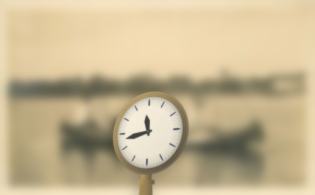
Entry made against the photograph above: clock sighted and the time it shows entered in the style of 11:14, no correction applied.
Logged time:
11:43
